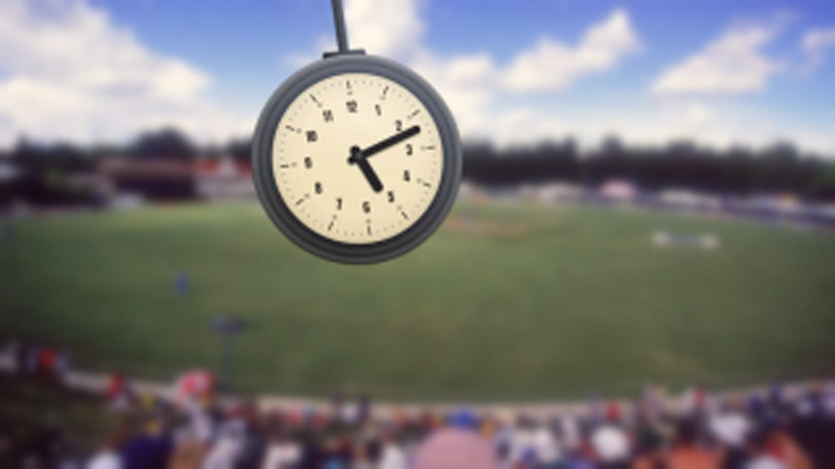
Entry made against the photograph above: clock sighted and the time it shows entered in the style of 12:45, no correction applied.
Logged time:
5:12
